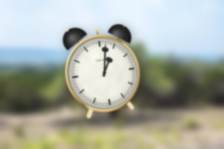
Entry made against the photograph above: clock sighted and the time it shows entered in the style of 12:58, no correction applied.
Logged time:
1:02
